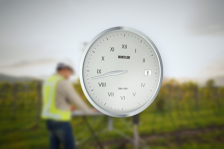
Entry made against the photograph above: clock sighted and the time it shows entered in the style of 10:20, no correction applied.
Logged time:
8:43
